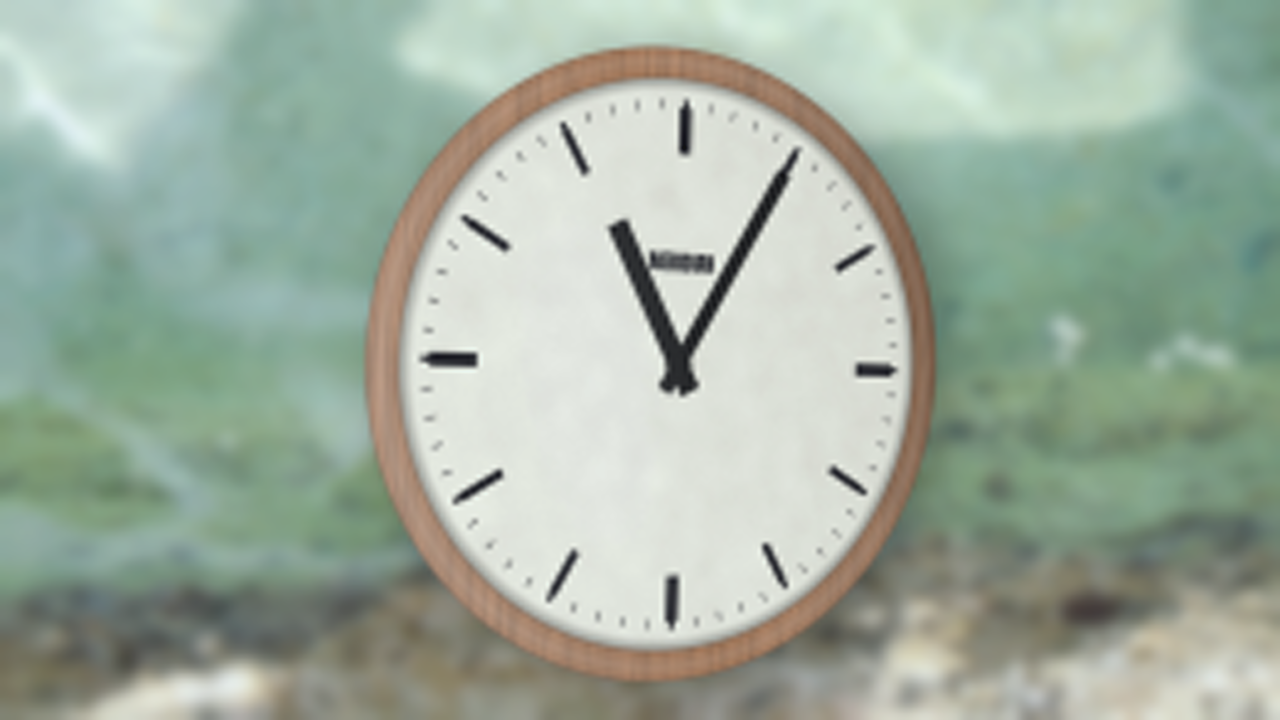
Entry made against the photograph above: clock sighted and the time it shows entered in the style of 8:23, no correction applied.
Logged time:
11:05
